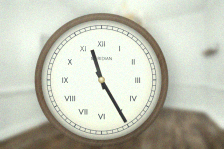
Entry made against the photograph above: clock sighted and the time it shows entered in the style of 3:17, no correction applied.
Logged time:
11:25
